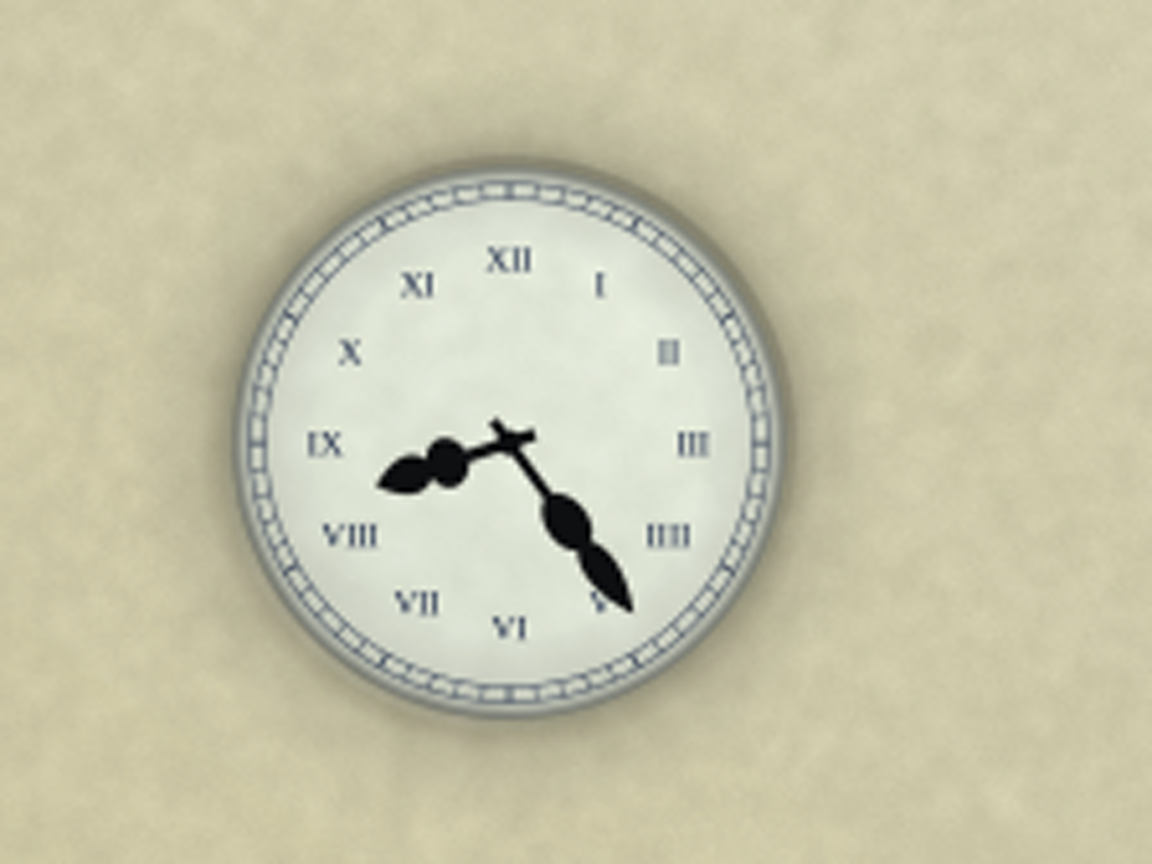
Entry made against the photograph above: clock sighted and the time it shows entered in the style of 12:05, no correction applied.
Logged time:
8:24
